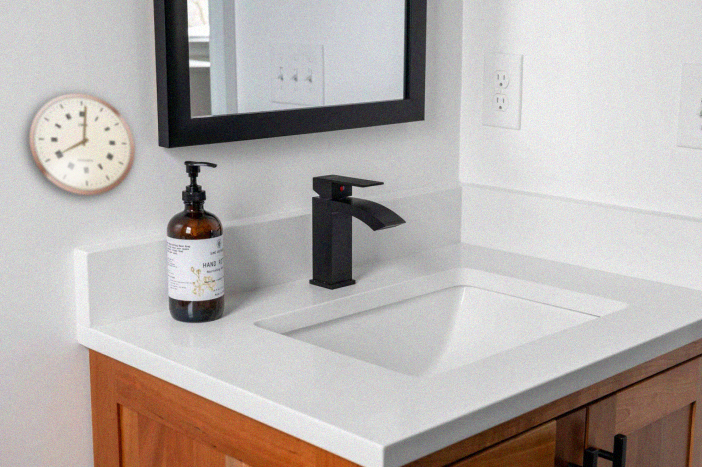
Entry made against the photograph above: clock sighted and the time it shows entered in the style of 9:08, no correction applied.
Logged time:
8:01
